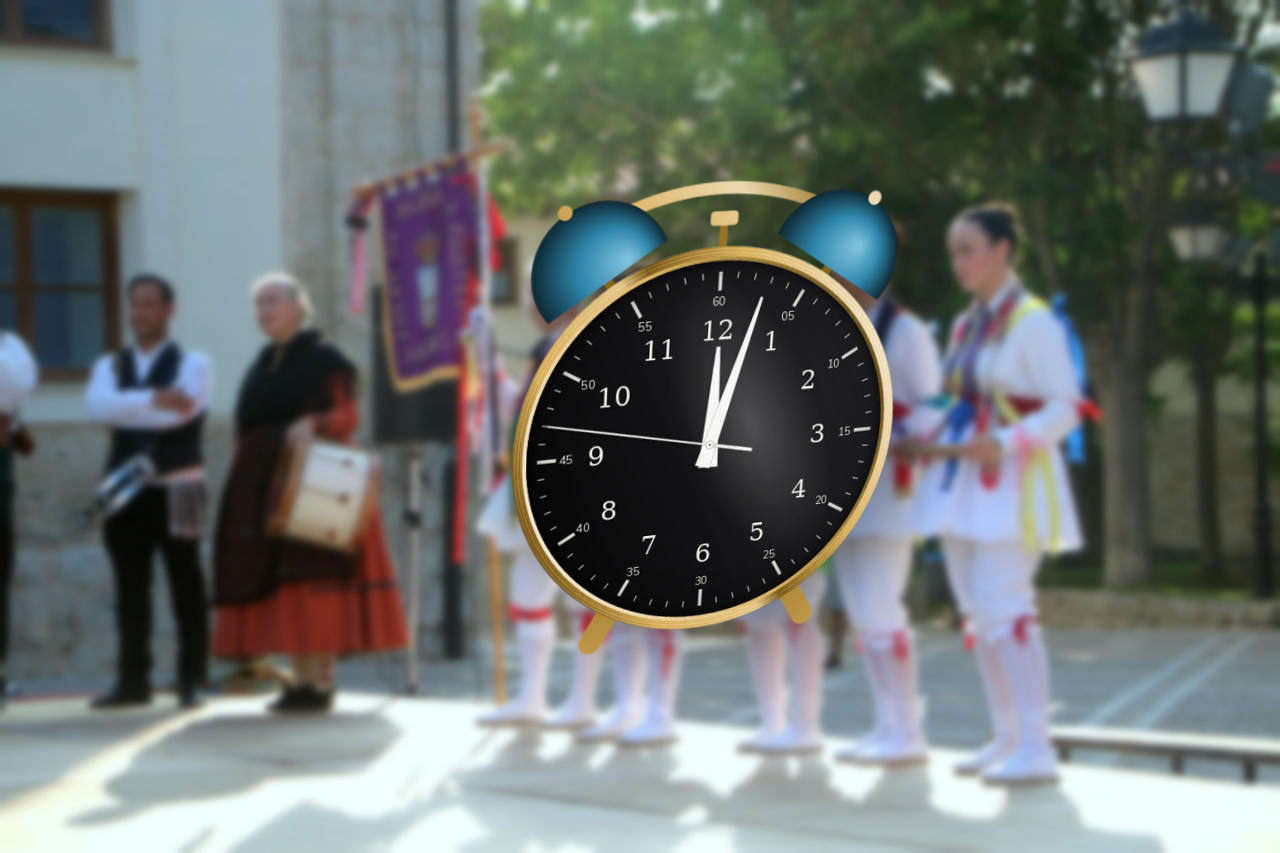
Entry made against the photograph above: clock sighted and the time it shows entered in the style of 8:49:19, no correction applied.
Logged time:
12:02:47
